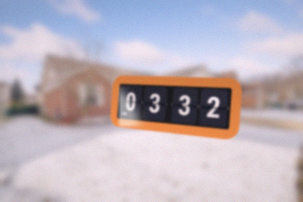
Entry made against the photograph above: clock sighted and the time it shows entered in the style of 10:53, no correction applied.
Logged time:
3:32
